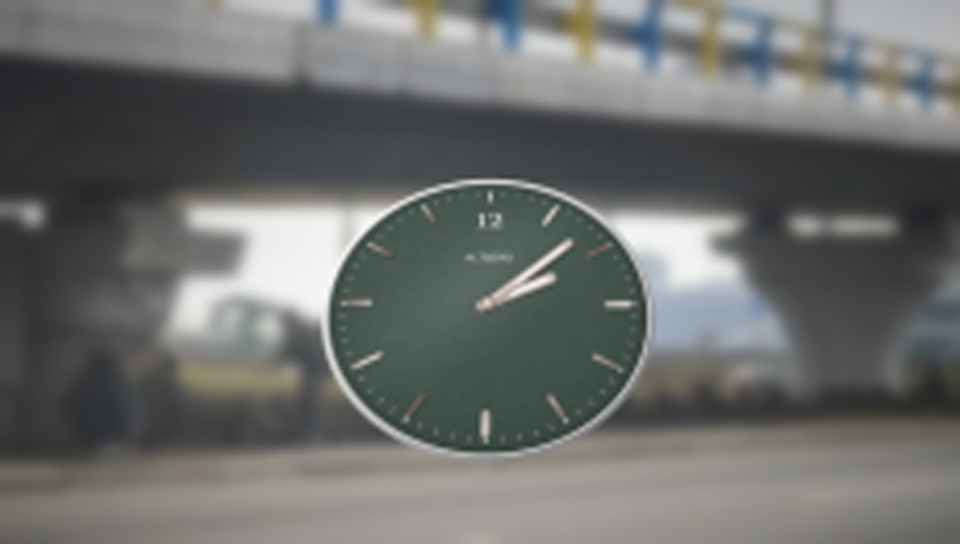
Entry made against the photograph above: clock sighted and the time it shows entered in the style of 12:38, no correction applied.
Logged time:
2:08
